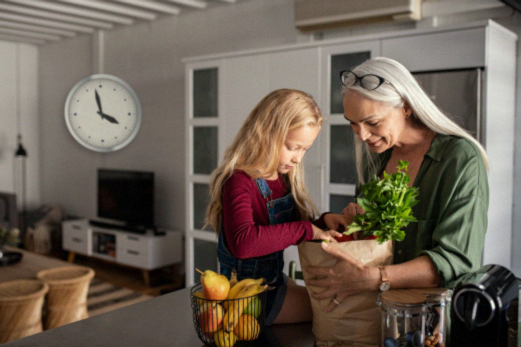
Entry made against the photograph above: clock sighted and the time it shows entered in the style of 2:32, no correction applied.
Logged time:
3:58
